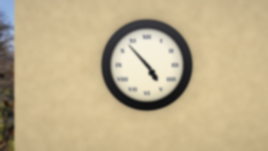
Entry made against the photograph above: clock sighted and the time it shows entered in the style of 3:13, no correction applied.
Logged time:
4:53
